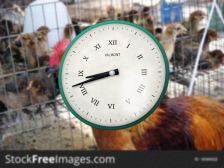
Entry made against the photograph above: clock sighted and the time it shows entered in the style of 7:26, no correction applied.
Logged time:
8:42
